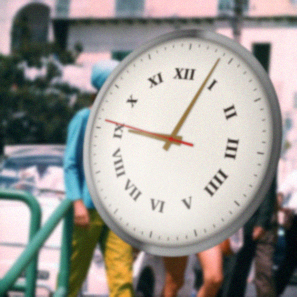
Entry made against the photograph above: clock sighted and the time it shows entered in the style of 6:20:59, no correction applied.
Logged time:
9:03:46
